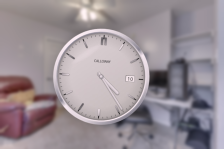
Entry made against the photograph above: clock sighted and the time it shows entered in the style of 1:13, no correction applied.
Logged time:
4:24
